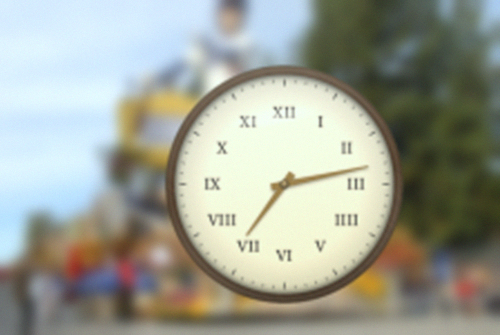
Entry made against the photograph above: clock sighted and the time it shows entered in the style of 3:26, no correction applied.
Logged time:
7:13
